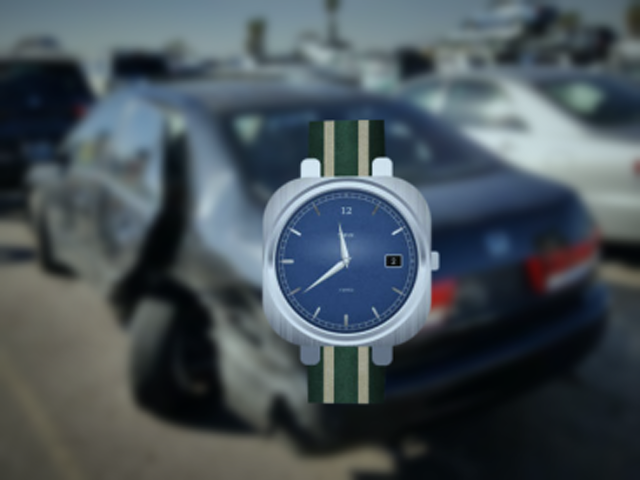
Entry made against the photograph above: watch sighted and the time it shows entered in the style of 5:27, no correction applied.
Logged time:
11:39
